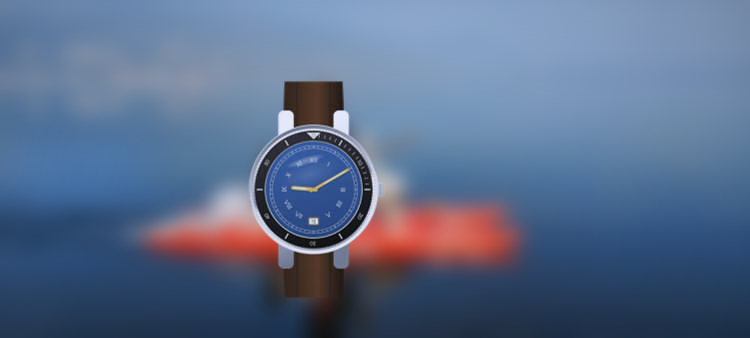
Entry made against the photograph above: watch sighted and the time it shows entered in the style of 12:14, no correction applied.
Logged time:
9:10
